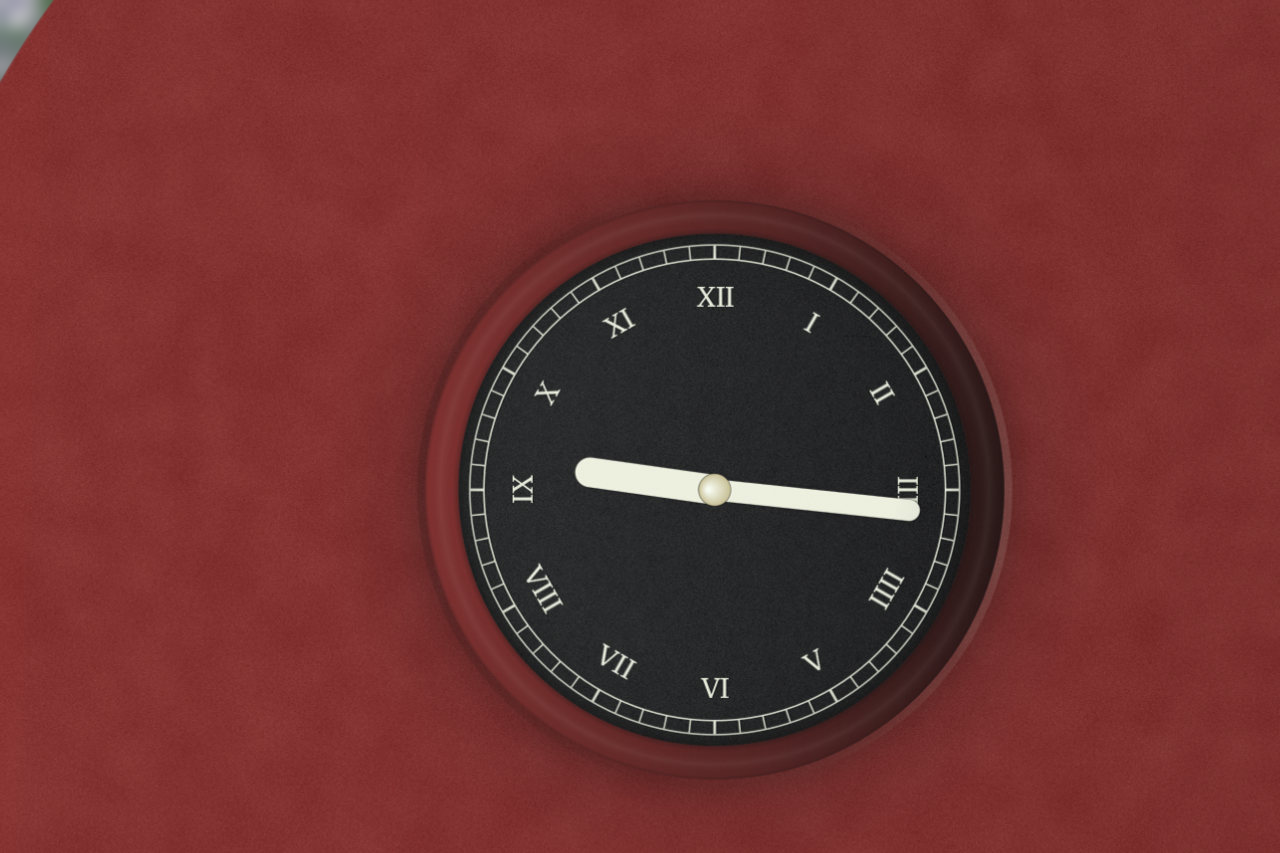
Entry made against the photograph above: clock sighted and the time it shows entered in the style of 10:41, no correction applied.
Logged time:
9:16
